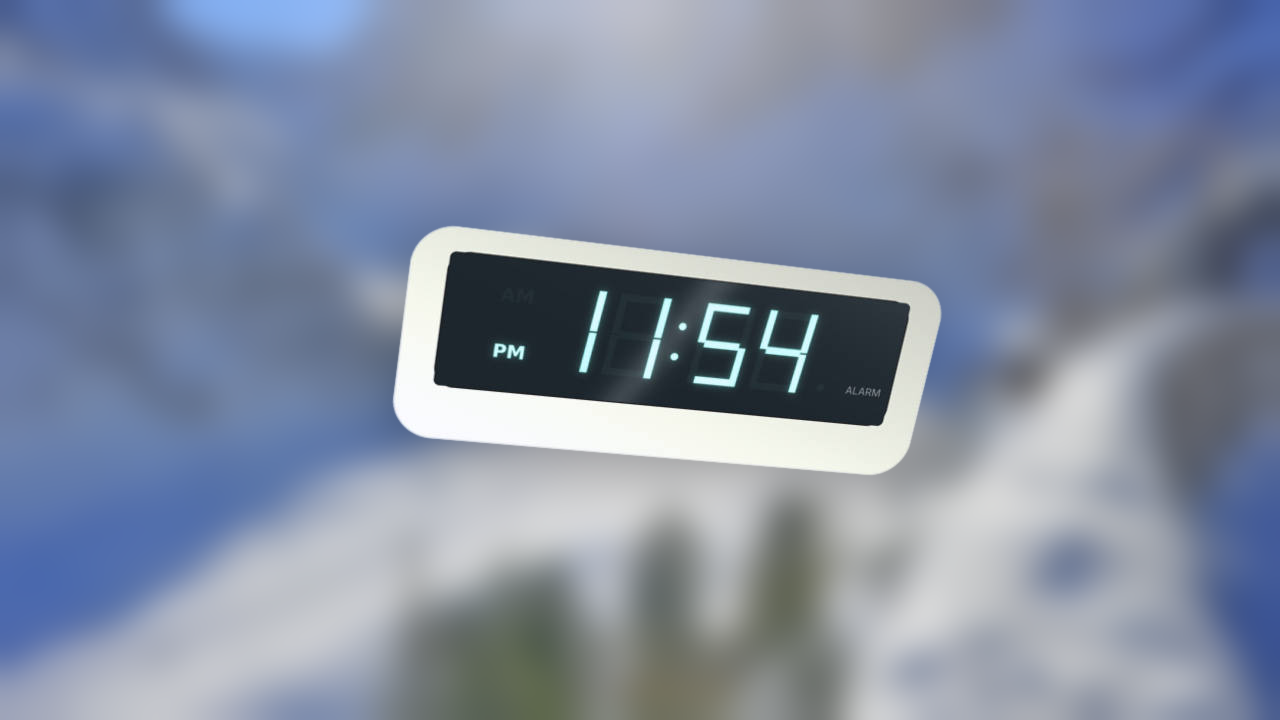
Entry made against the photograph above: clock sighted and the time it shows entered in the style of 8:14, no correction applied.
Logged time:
11:54
